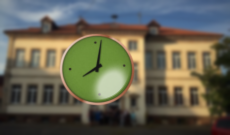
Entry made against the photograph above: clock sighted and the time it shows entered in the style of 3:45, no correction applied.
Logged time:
8:02
